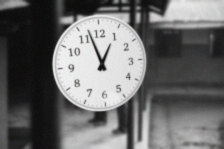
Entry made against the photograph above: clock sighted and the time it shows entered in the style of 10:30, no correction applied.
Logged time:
12:57
